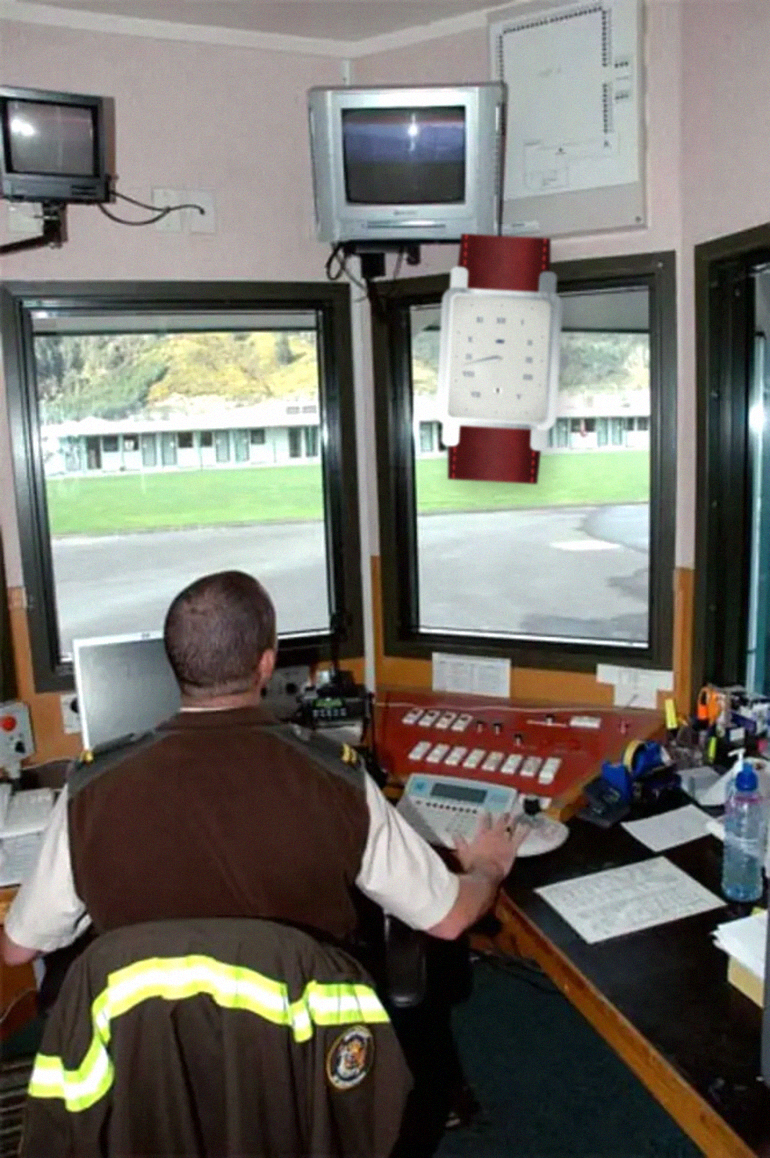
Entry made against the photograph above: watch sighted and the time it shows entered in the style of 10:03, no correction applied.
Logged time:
8:43
